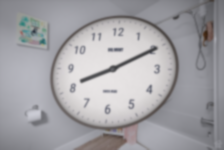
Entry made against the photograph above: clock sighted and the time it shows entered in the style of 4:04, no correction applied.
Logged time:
8:10
